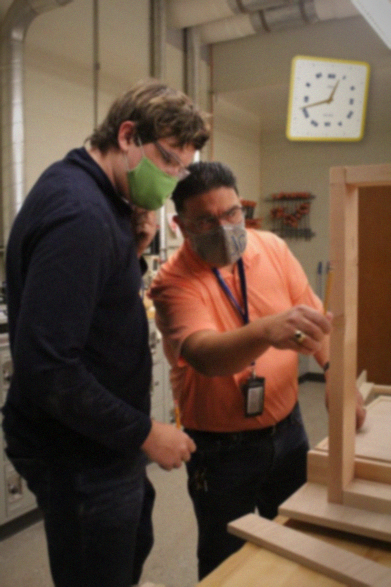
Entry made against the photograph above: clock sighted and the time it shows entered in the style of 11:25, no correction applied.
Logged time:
12:42
